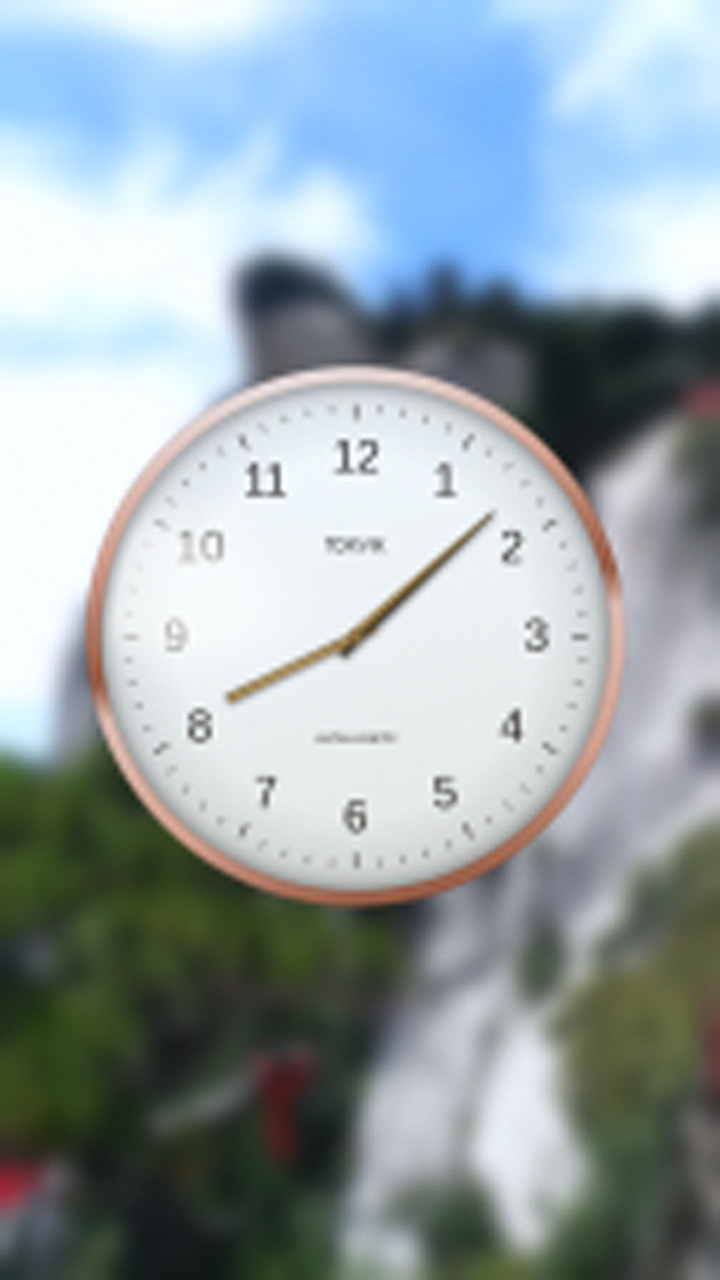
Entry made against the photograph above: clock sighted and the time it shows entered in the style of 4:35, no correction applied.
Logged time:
8:08
